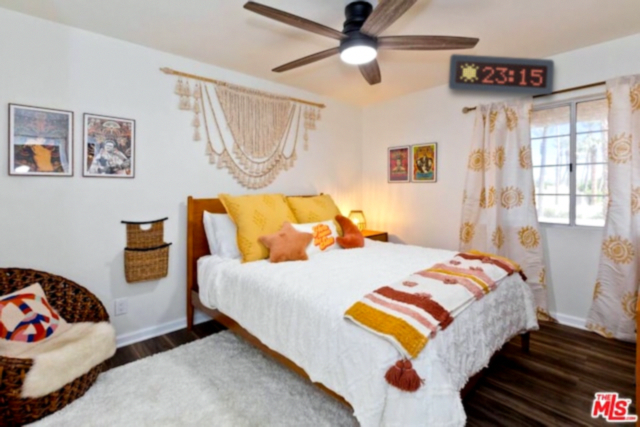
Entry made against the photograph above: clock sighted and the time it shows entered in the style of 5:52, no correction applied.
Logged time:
23:15
